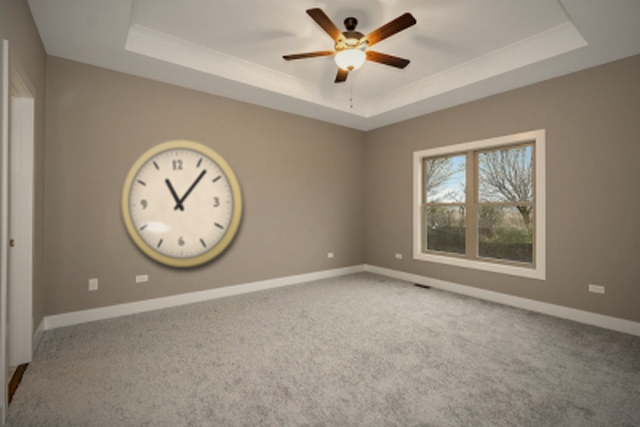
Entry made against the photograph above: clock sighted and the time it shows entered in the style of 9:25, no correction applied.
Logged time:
11:07
